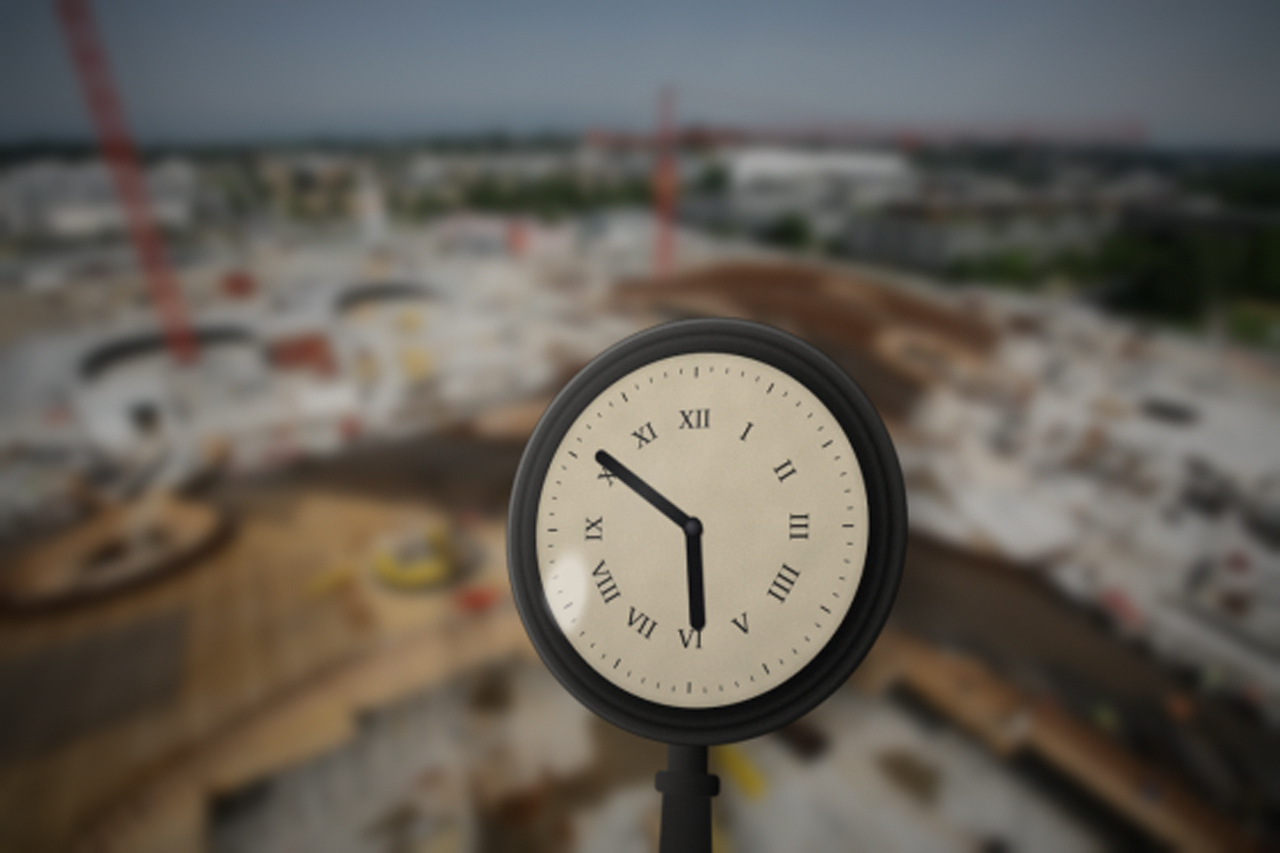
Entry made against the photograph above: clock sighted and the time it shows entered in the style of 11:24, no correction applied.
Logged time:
5:51
